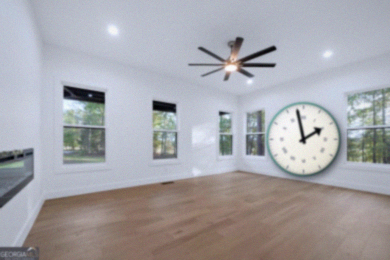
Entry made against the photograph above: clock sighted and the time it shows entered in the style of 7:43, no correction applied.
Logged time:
1:58
